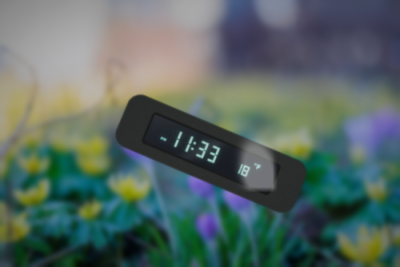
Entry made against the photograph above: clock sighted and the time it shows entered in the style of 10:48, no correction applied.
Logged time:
11:33
